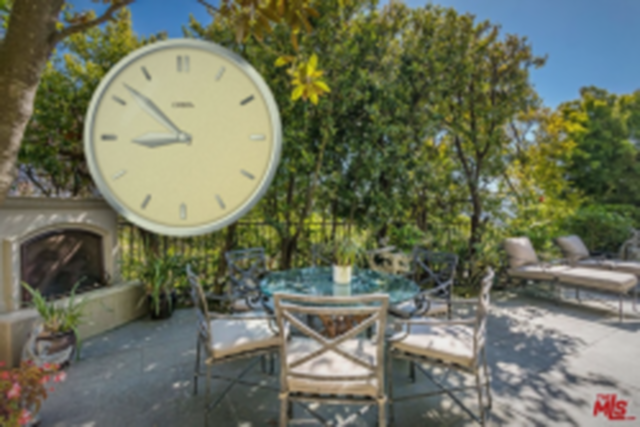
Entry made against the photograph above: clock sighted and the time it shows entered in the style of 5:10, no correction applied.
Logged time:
8:52
